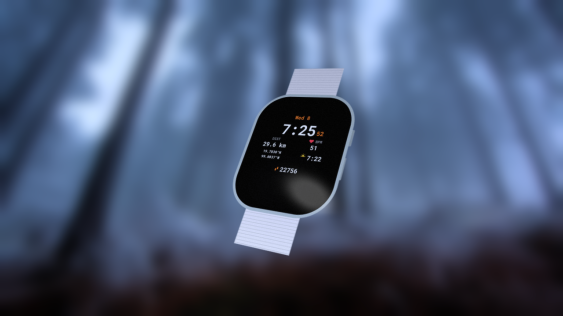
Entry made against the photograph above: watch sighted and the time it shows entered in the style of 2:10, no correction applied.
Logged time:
7:25
